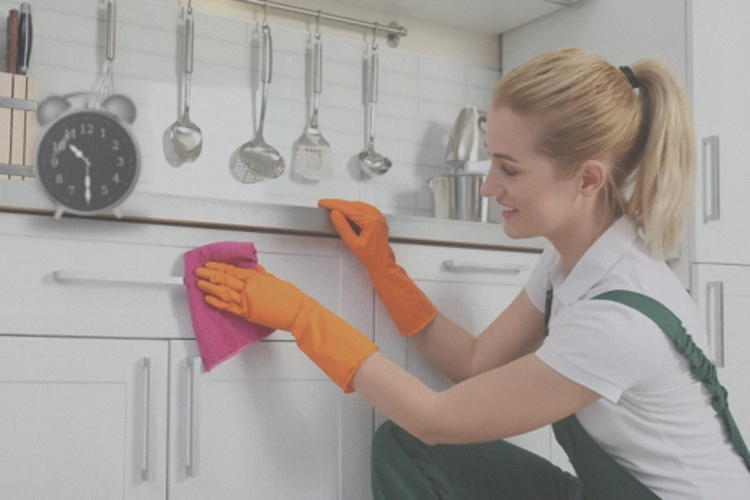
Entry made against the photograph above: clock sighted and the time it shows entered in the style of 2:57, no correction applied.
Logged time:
10:30
